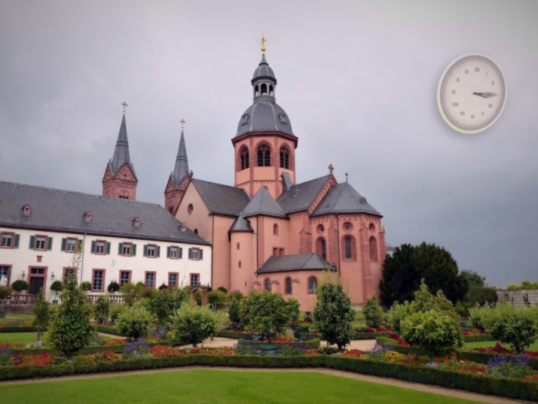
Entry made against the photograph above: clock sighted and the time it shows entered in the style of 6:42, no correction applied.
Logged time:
3:15
